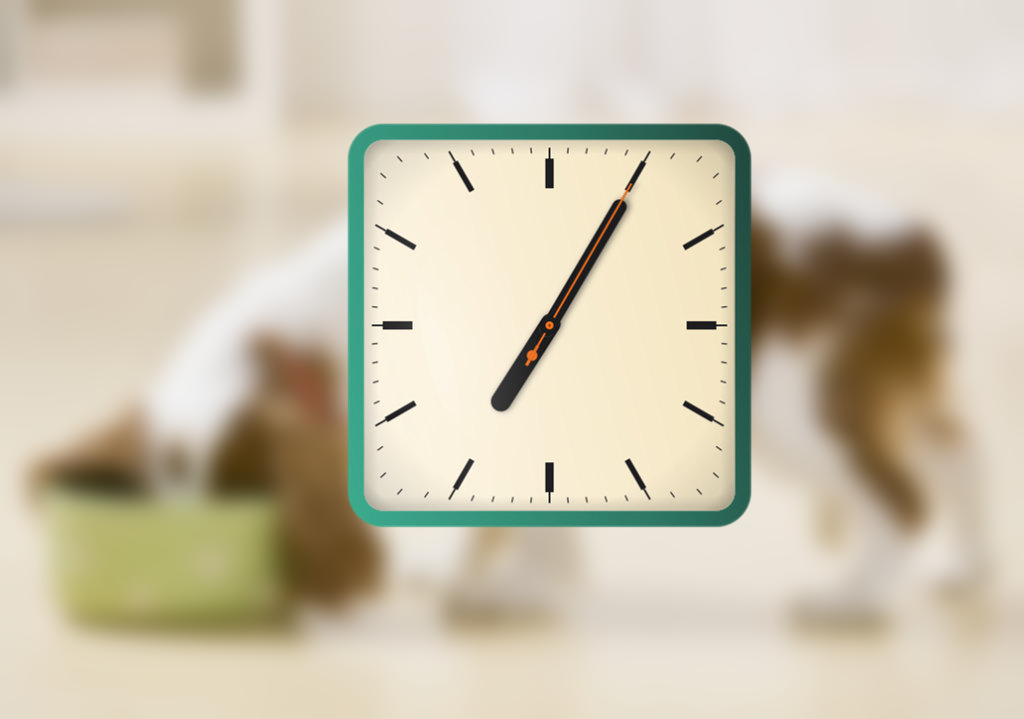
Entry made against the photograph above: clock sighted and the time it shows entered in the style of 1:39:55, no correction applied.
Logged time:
7:05:05
